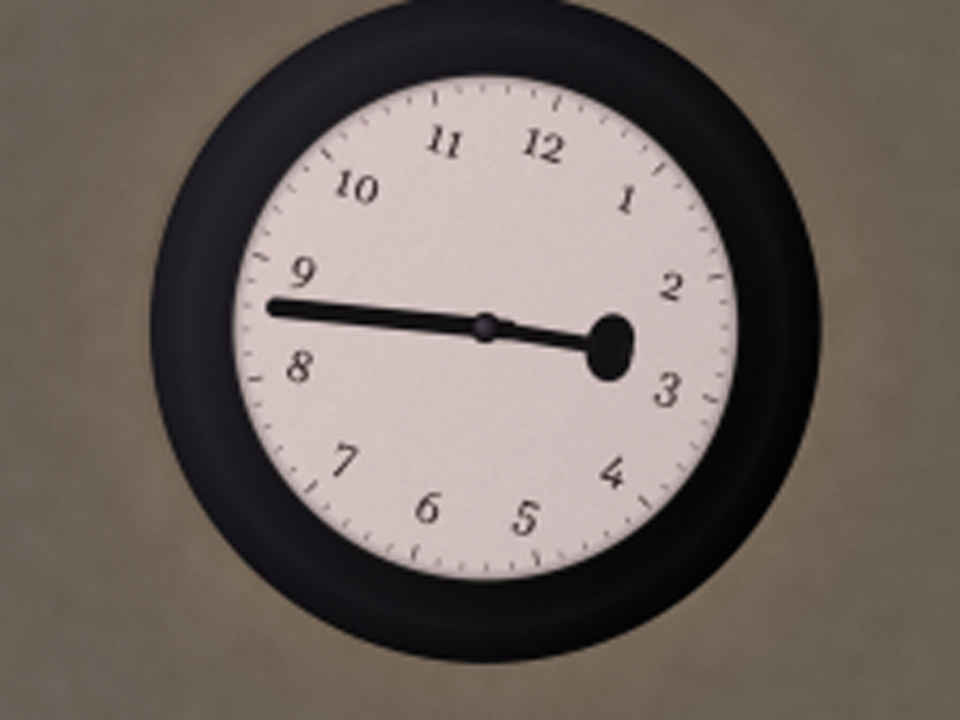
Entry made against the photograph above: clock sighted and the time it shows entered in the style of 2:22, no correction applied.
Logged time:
2:43
